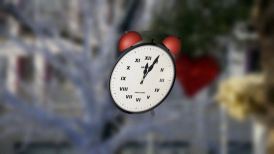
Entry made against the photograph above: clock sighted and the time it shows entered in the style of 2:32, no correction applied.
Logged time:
12:04
